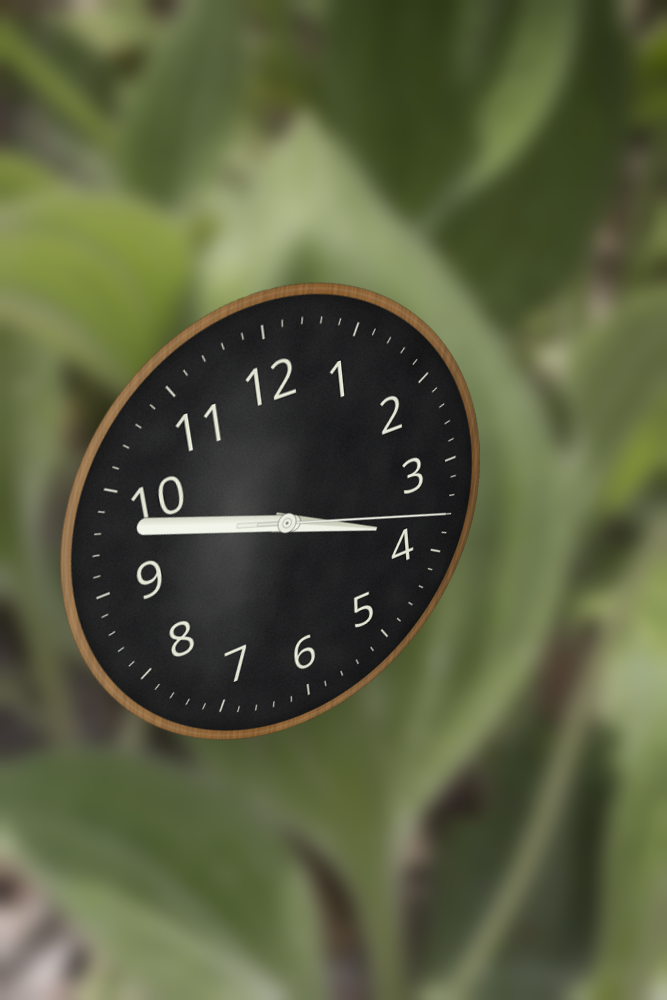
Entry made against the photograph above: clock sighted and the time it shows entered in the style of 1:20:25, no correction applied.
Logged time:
3:48:18
